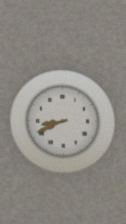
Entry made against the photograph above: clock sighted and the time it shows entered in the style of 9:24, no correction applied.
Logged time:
8:41
